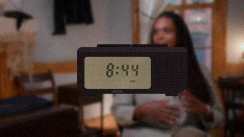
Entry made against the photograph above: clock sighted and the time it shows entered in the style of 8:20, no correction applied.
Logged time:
8:44
